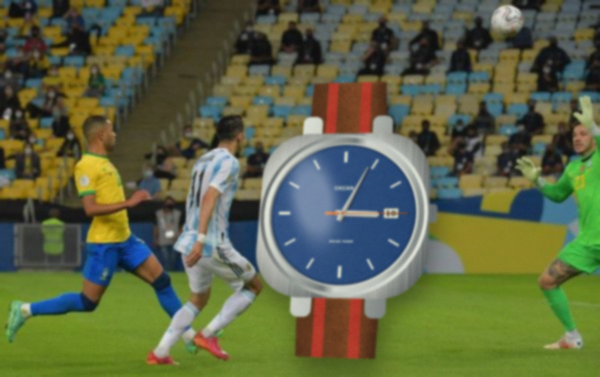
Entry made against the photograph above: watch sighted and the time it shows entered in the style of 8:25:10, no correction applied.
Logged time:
3:04:15
